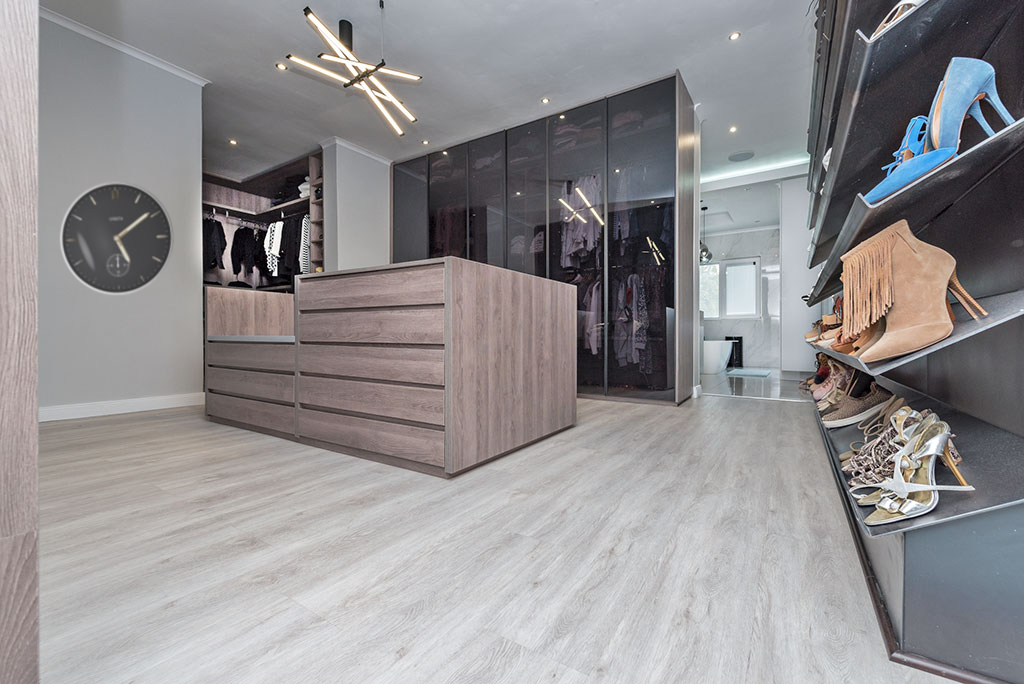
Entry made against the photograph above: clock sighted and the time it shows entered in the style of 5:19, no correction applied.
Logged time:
5:09
